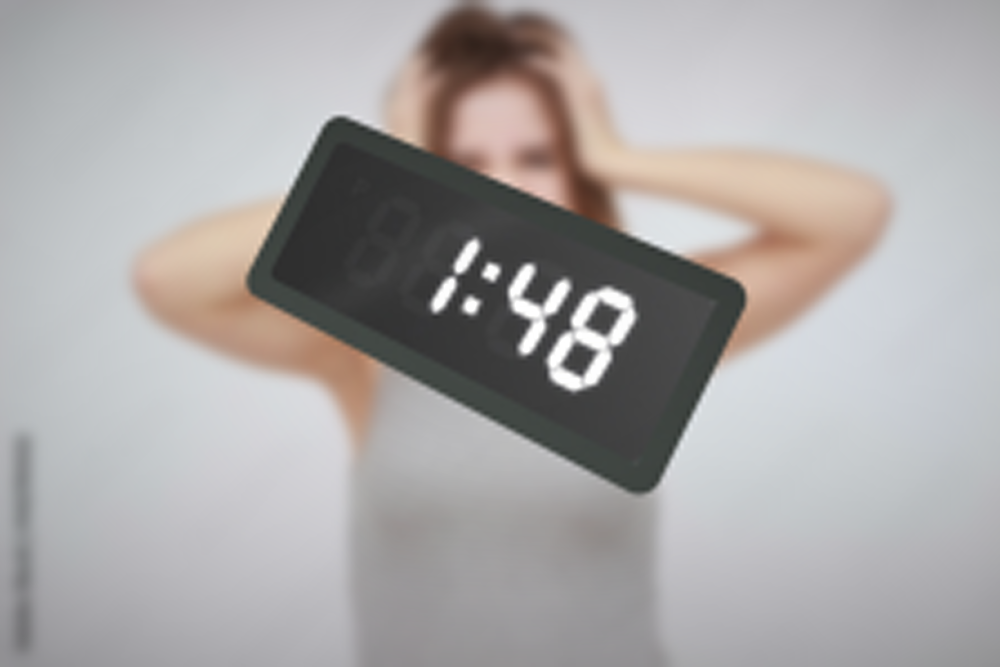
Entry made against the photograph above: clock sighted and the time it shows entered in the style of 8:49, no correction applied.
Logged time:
1:48
